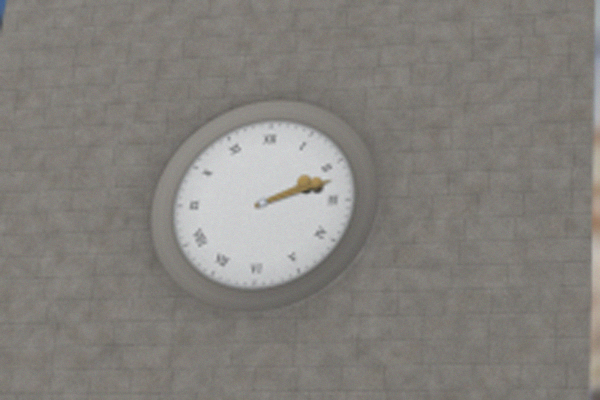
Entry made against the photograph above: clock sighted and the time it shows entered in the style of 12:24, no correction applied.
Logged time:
2:12
